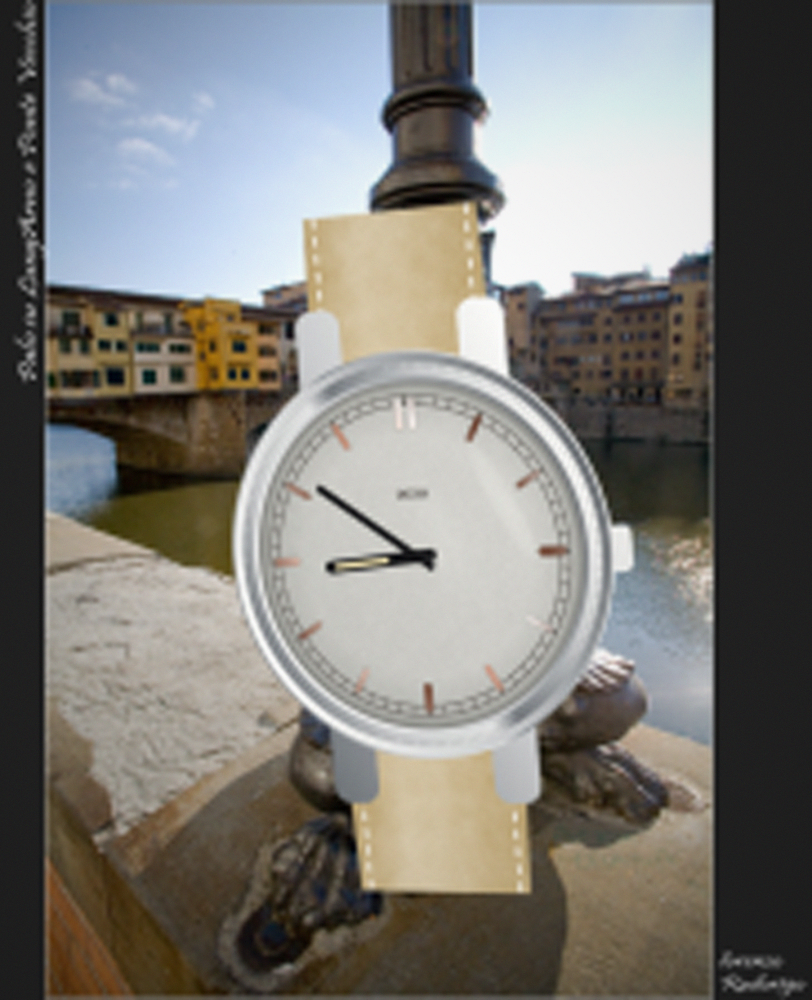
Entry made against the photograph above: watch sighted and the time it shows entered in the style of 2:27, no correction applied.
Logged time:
8:51
